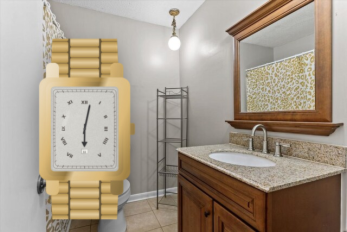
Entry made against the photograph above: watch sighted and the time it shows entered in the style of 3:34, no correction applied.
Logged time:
6:02
